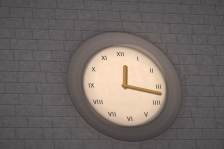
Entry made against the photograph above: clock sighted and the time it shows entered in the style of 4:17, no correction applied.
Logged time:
12:17
